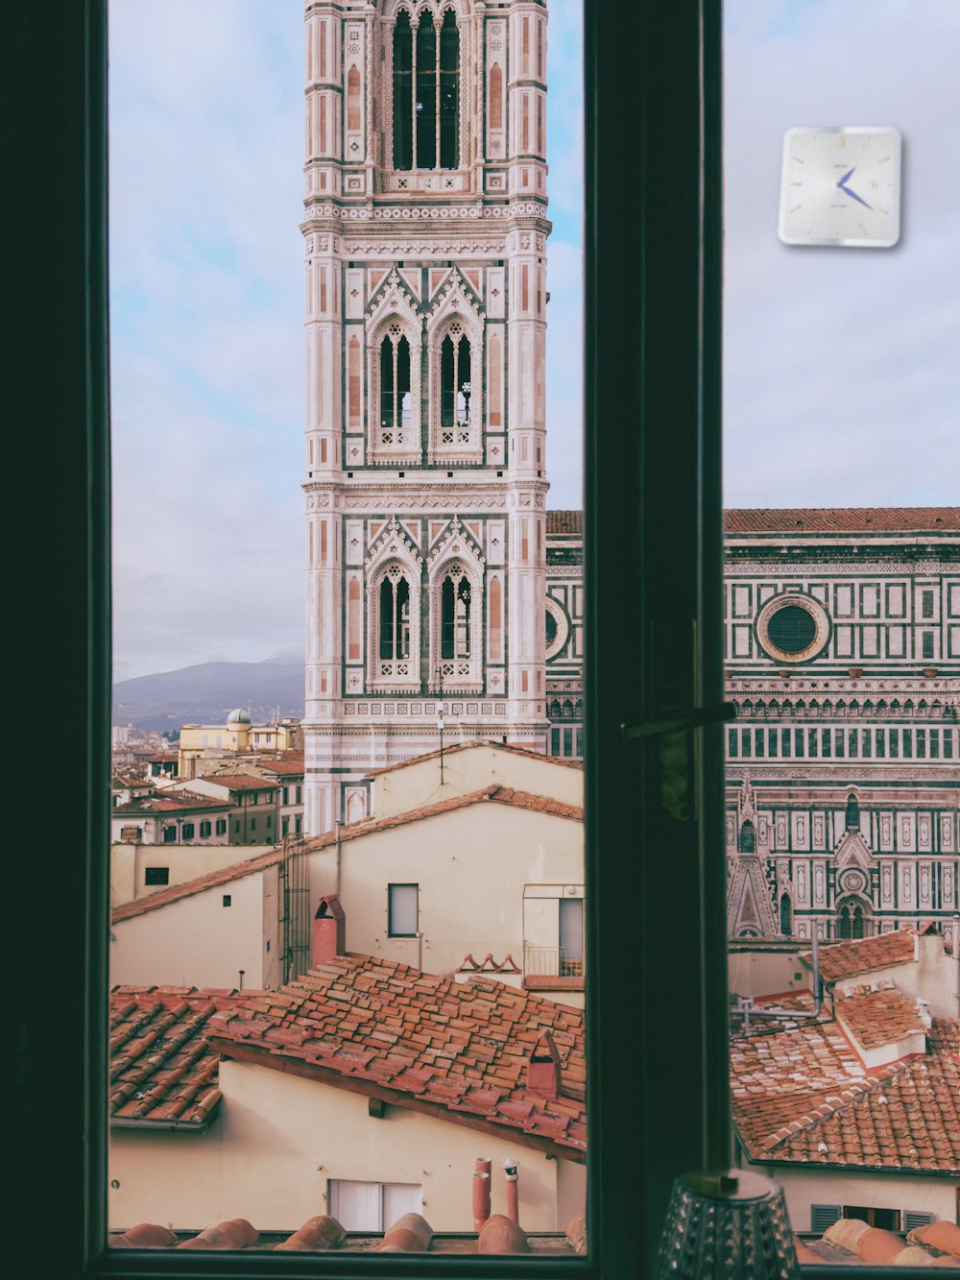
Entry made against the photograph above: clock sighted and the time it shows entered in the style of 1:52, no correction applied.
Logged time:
1:21
